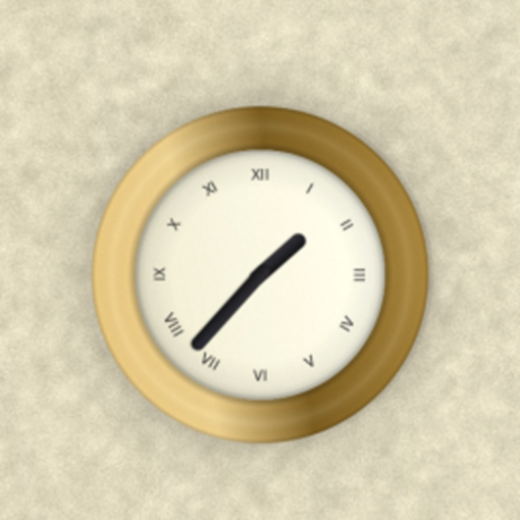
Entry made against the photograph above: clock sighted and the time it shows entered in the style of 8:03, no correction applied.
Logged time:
1:37
